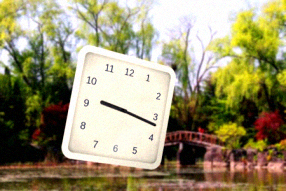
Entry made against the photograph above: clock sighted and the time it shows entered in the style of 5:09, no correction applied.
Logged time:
9:17
